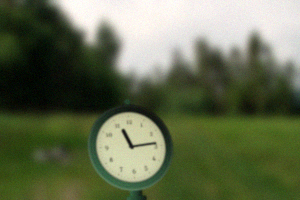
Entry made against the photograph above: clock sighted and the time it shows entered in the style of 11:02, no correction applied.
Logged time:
11:14
